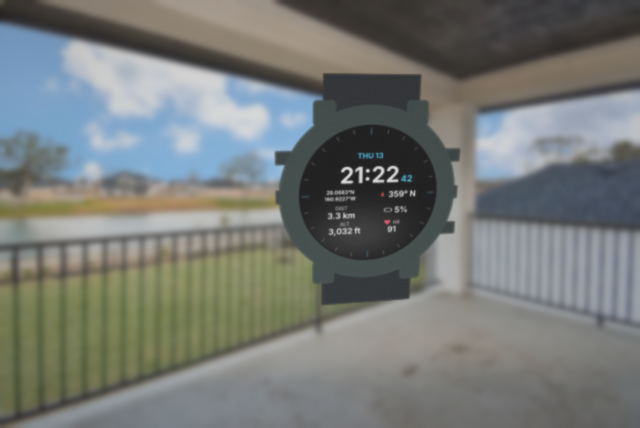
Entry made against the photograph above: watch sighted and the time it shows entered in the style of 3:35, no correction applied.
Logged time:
21:22
